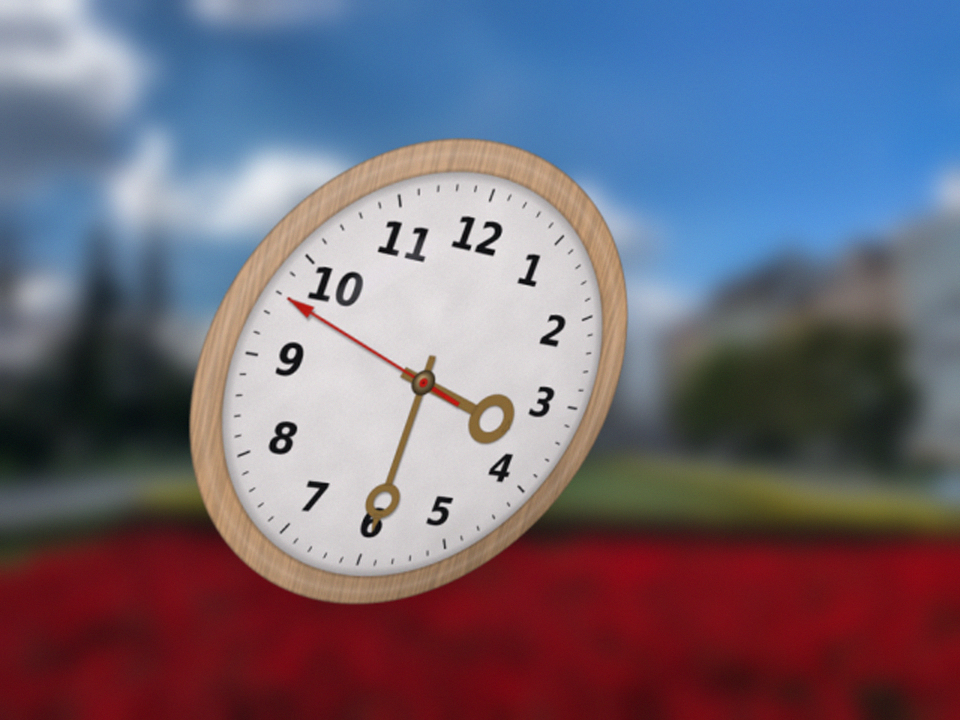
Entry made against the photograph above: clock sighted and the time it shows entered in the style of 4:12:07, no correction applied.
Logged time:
3:29:48
